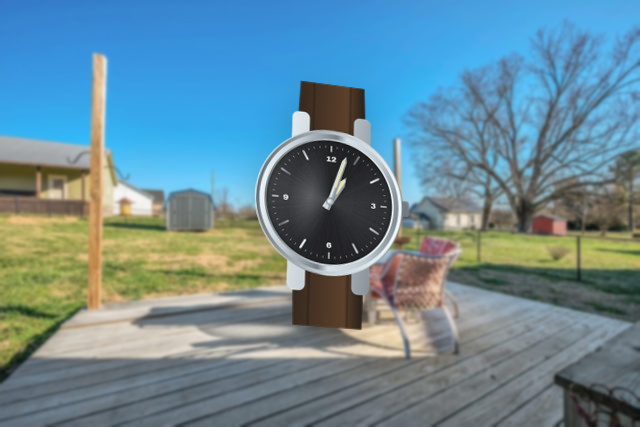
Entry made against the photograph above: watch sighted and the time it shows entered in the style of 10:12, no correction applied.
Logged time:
1:03
